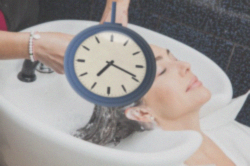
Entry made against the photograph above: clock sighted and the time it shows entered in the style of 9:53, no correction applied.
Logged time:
7:19
